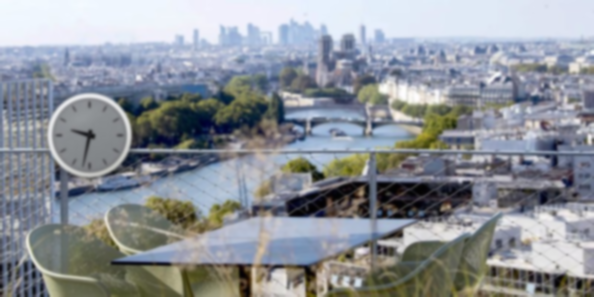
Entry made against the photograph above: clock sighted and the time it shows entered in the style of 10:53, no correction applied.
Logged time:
9:32
